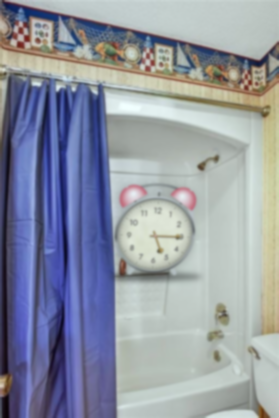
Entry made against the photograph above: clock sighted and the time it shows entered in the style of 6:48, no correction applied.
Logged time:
5:15
